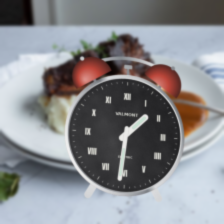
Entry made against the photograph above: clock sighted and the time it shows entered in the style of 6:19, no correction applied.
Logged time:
1:31
